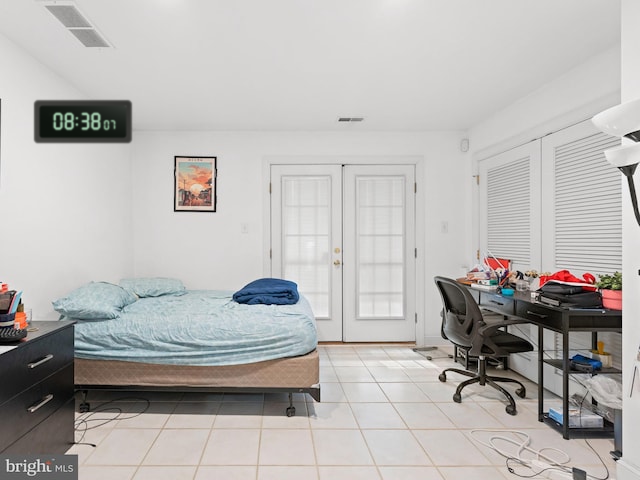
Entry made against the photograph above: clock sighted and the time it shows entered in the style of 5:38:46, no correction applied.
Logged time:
8:38:07
